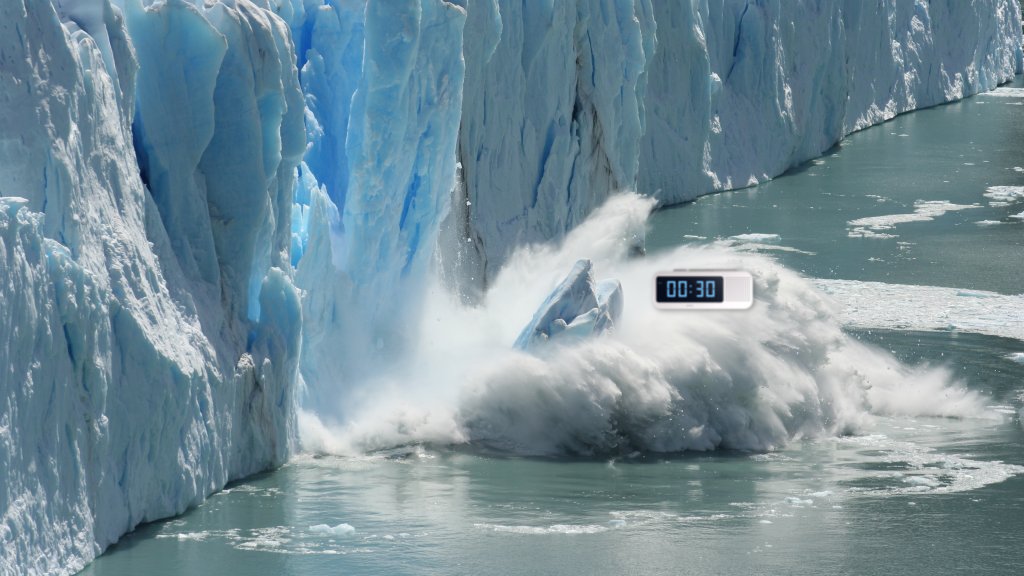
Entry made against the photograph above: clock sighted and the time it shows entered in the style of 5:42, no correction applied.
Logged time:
0:30
